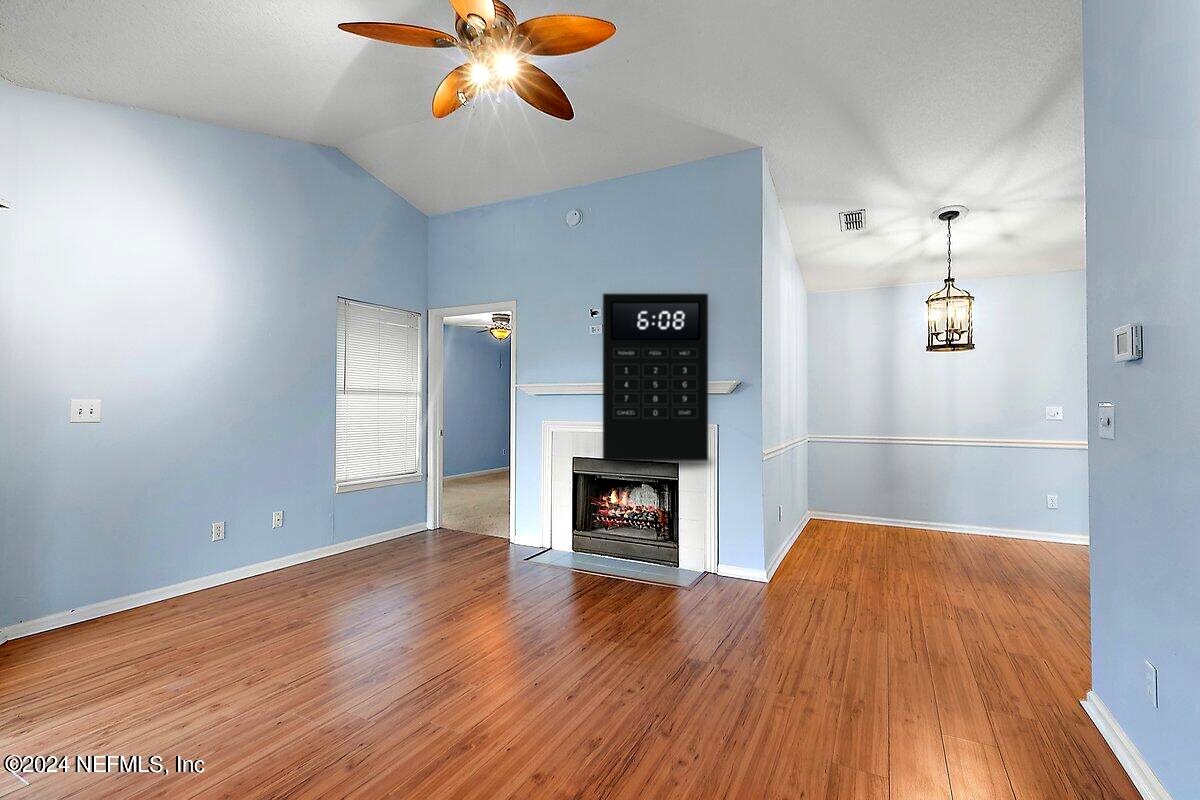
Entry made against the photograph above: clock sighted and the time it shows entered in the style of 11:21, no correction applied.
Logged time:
6:08
